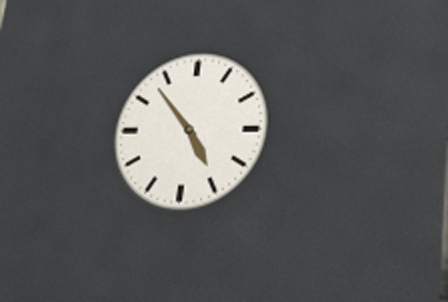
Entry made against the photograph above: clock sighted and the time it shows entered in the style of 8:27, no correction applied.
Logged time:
4:53
